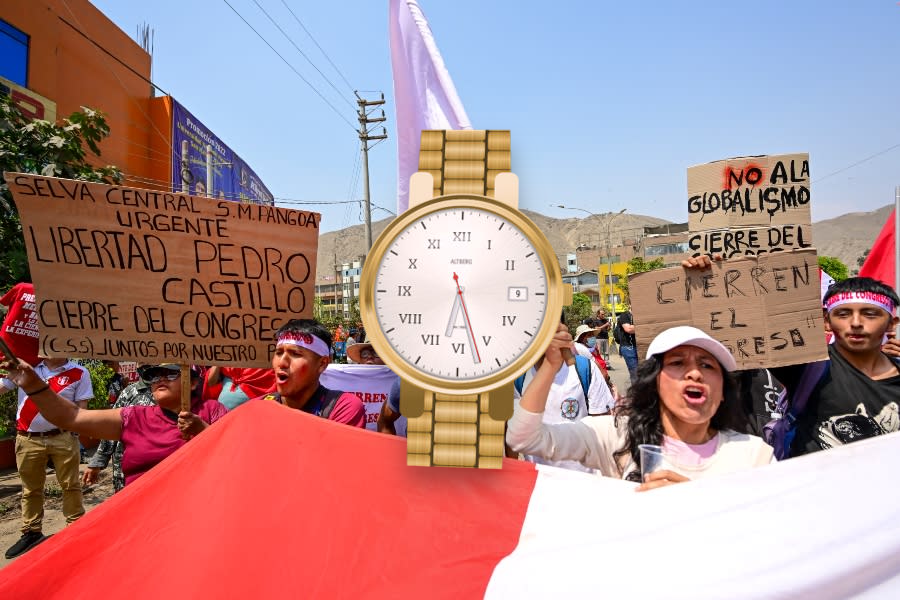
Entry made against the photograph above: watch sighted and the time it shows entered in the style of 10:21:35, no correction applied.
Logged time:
6:27:27
